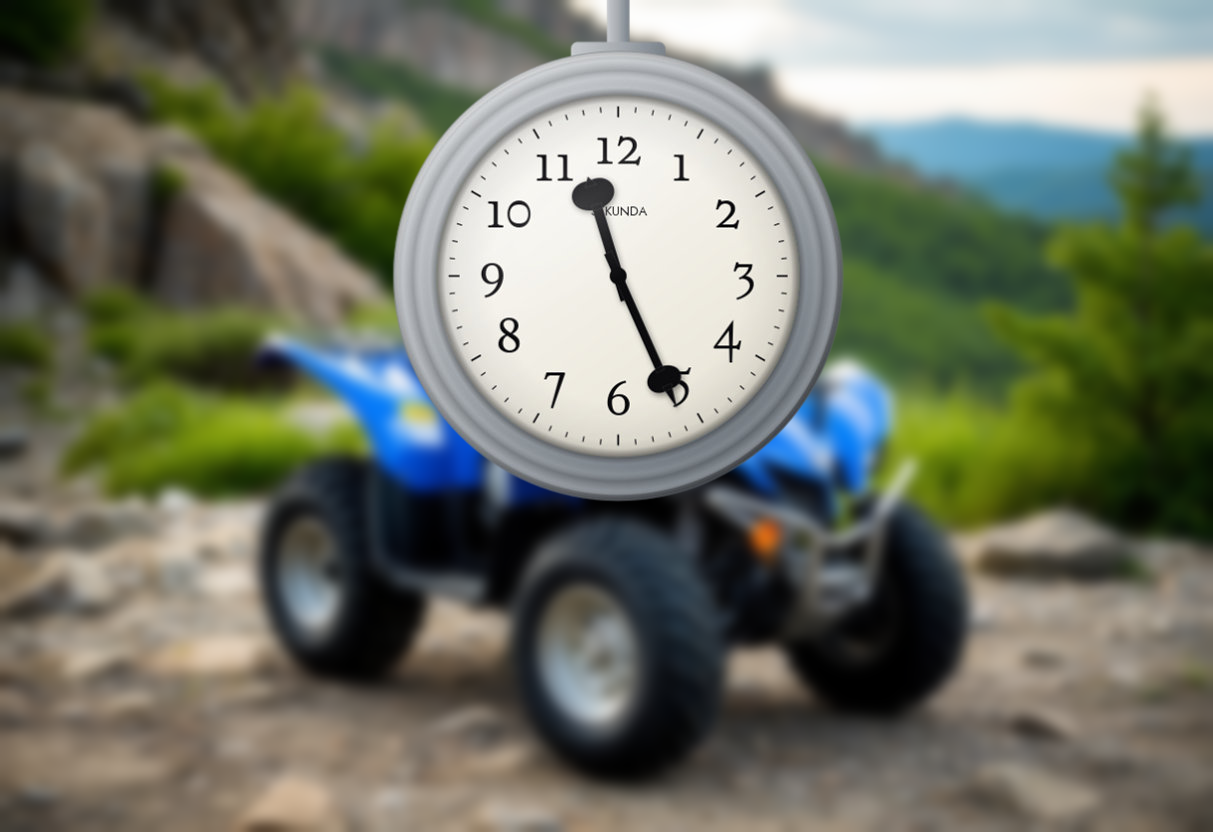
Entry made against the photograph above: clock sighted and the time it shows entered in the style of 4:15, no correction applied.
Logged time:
11:26
